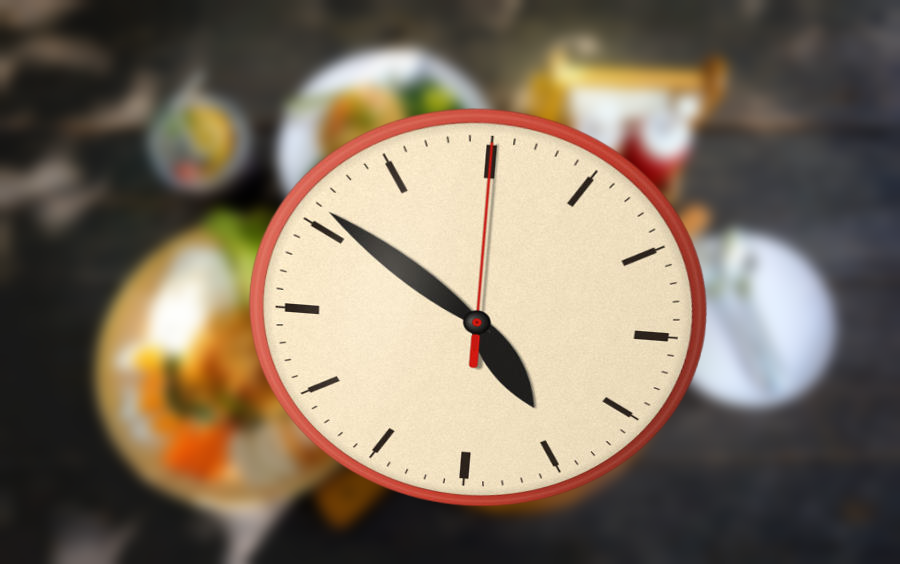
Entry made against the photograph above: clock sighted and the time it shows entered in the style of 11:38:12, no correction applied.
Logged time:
4:51:00
